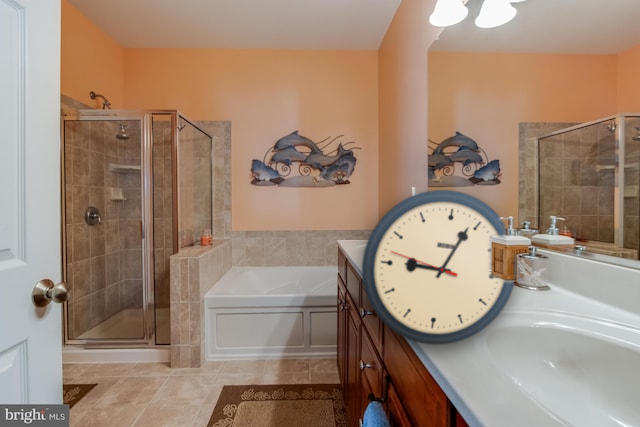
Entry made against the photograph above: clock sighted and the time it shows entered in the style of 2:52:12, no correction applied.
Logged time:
9:03:47
